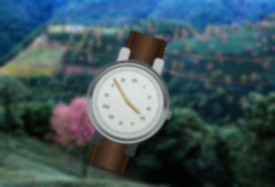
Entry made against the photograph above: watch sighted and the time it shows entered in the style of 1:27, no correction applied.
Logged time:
3:52
